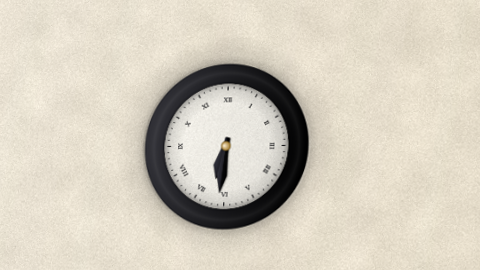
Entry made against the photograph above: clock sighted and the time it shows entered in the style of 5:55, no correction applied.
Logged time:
6:31
